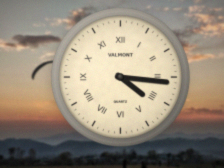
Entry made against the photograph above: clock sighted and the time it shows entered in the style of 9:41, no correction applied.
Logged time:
4:16
